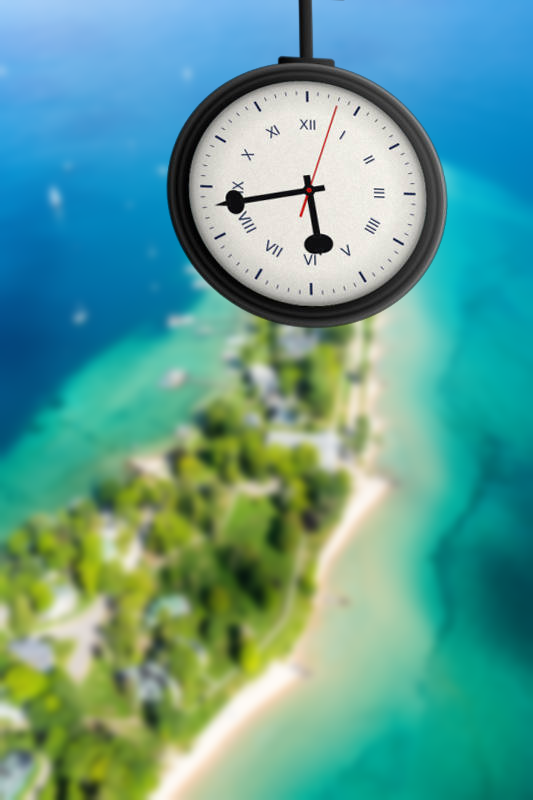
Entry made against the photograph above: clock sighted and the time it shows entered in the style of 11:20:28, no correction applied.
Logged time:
5:43:03
